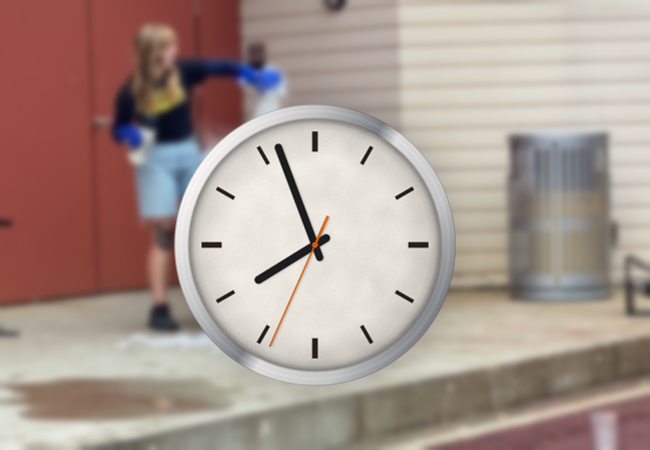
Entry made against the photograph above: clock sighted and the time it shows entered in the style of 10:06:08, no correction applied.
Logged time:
7:56:34
